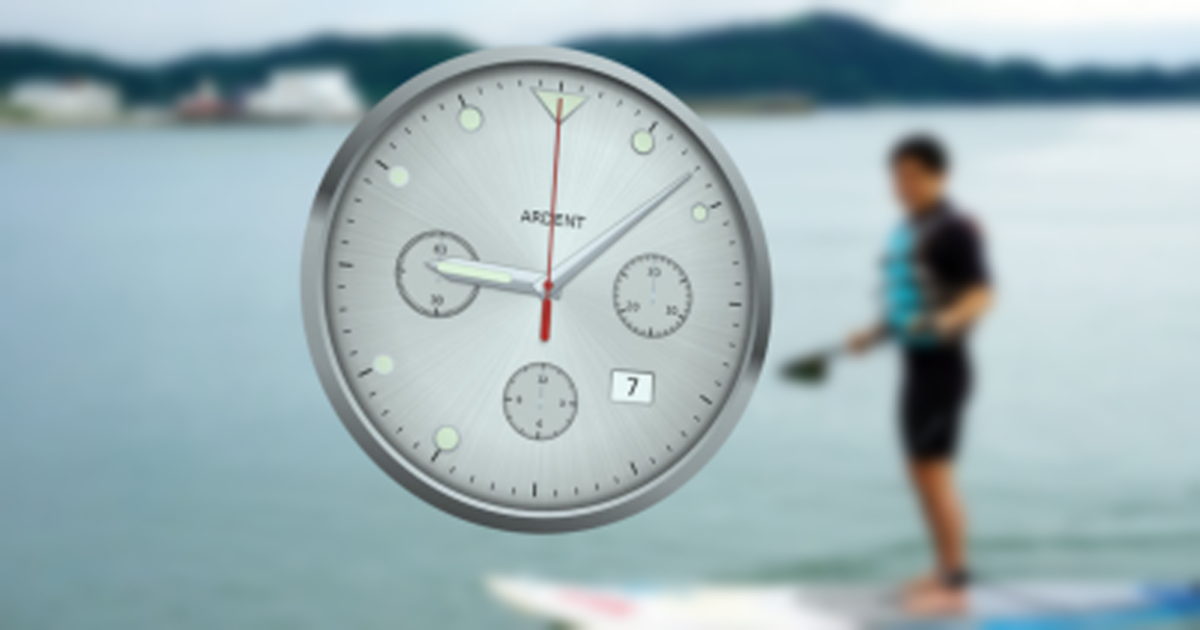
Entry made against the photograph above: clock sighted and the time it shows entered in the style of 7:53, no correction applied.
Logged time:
9:08
